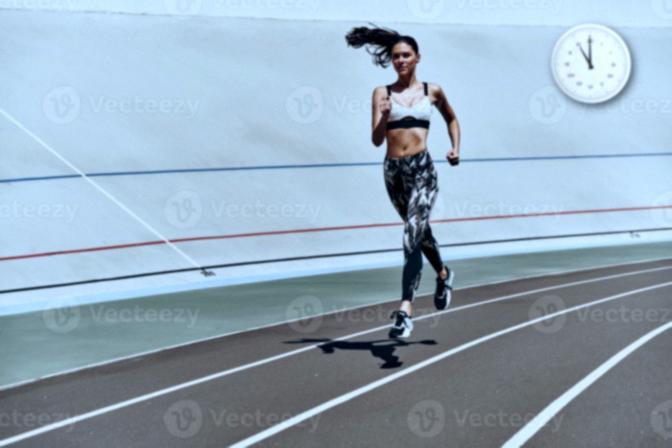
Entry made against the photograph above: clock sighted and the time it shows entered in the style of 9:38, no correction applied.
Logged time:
11:00
